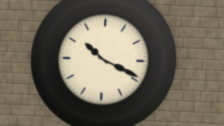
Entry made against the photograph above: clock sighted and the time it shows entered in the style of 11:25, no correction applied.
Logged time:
10:19
